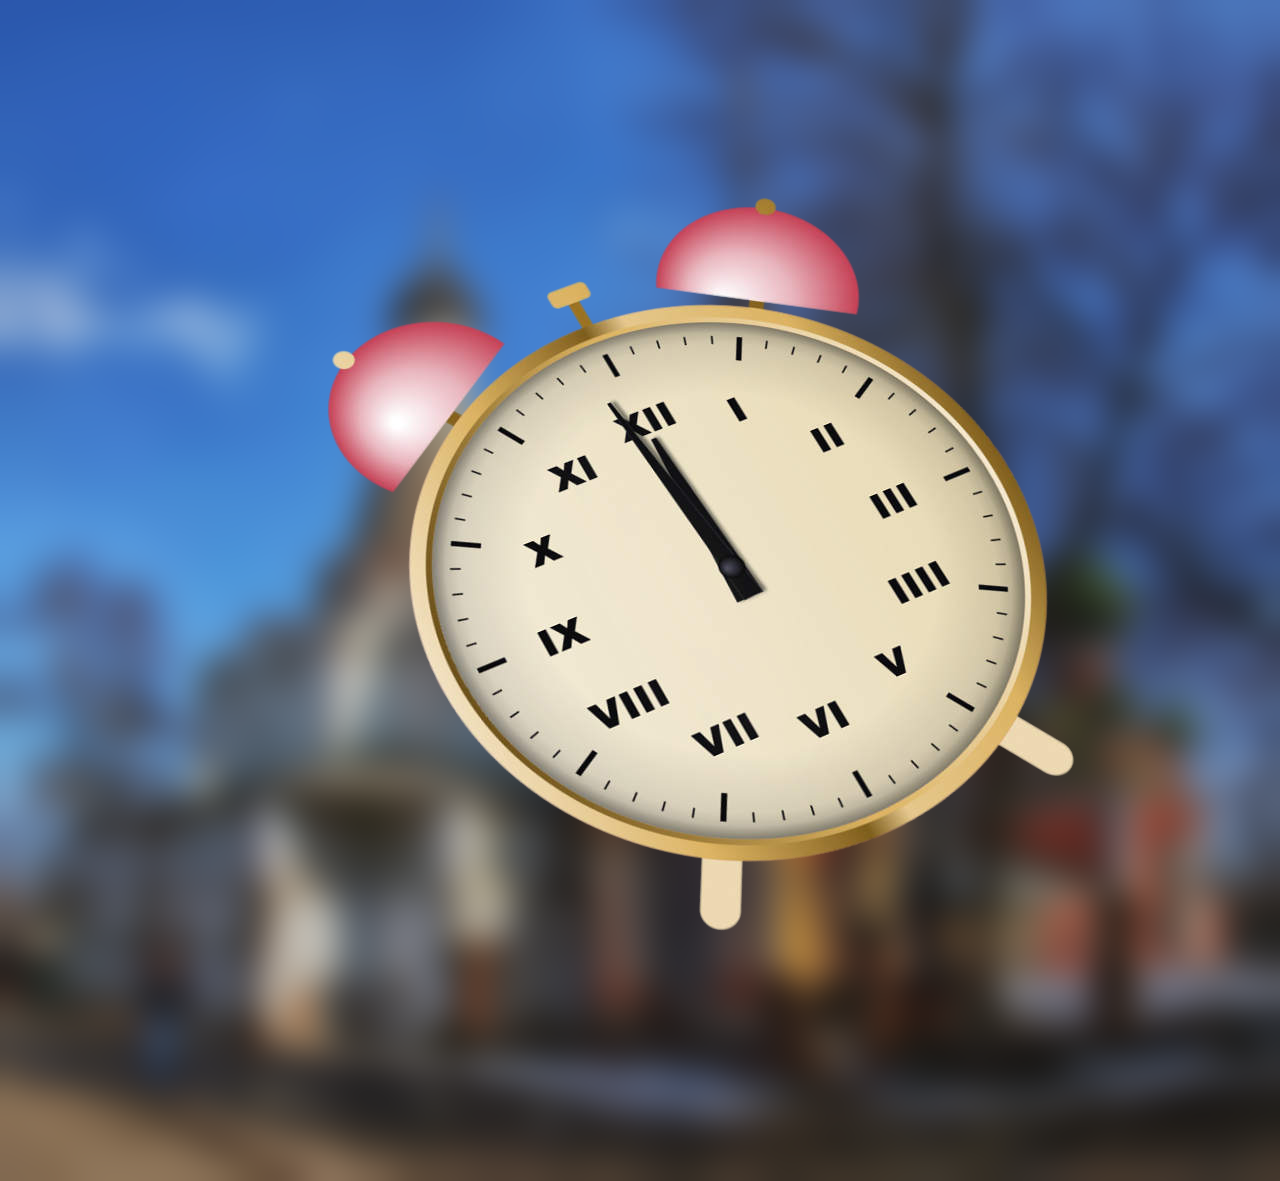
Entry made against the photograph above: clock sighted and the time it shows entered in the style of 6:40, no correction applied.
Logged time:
11:59
